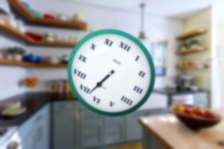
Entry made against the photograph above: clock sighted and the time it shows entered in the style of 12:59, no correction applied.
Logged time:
6:33
